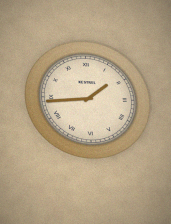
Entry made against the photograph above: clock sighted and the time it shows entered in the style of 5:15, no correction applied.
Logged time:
1:44
